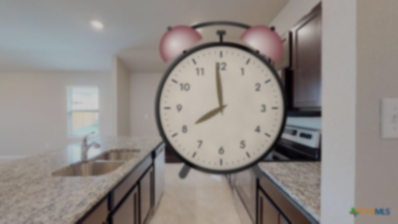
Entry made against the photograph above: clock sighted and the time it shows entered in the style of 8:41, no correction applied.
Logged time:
7:59
